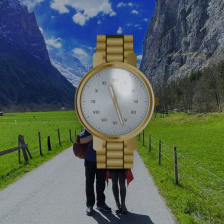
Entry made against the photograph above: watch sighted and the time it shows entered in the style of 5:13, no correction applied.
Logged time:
11:27
